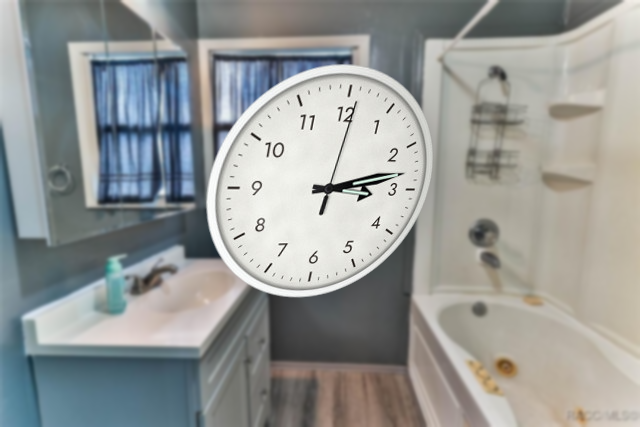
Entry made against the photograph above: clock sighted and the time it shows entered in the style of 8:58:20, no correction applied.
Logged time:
3:13:01
